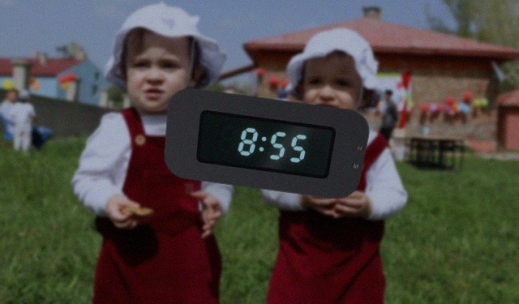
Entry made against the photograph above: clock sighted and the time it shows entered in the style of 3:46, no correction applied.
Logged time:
8:55
